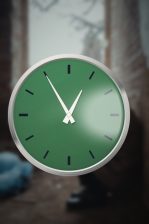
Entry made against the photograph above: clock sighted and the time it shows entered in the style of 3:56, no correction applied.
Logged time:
12:55
